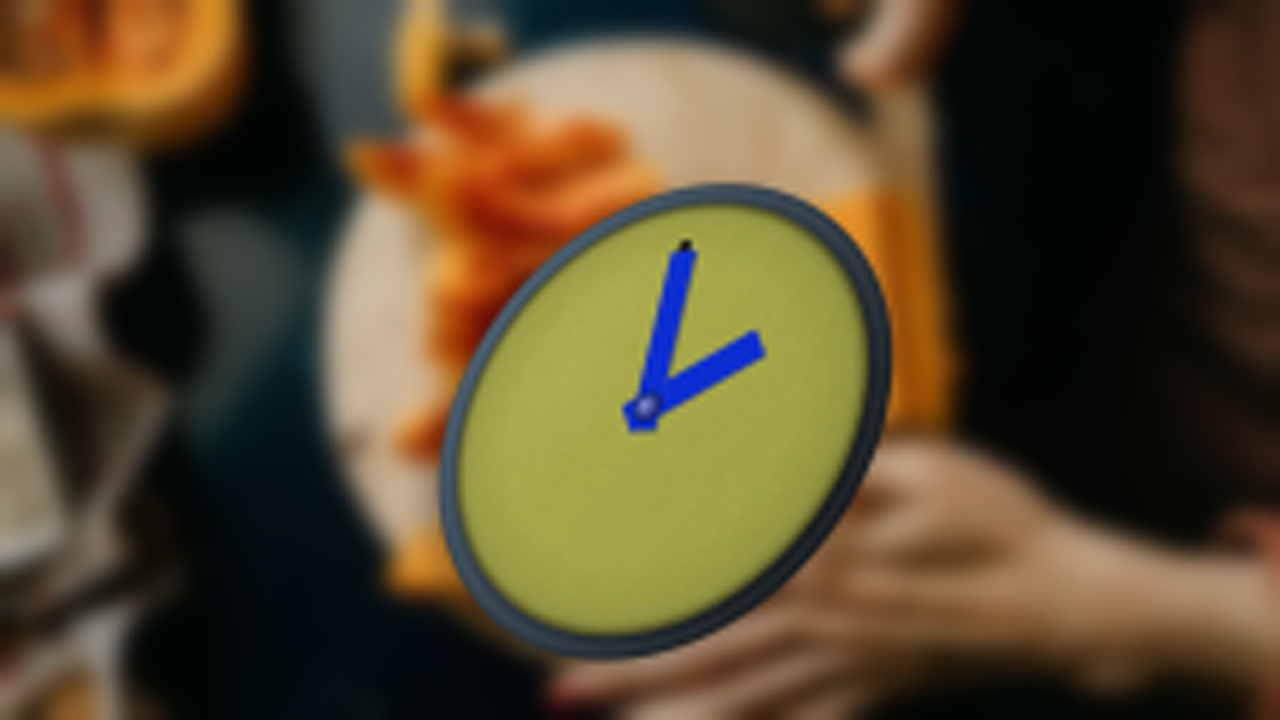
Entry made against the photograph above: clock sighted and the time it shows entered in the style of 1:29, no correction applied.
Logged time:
2:00
